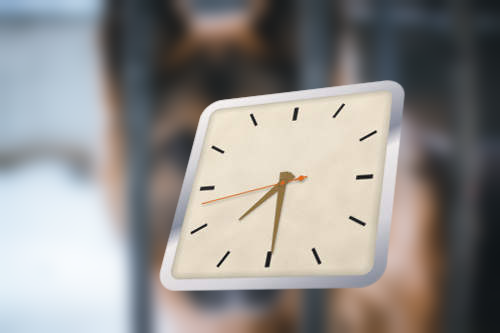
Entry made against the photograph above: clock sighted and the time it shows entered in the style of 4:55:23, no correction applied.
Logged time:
7:29:43
